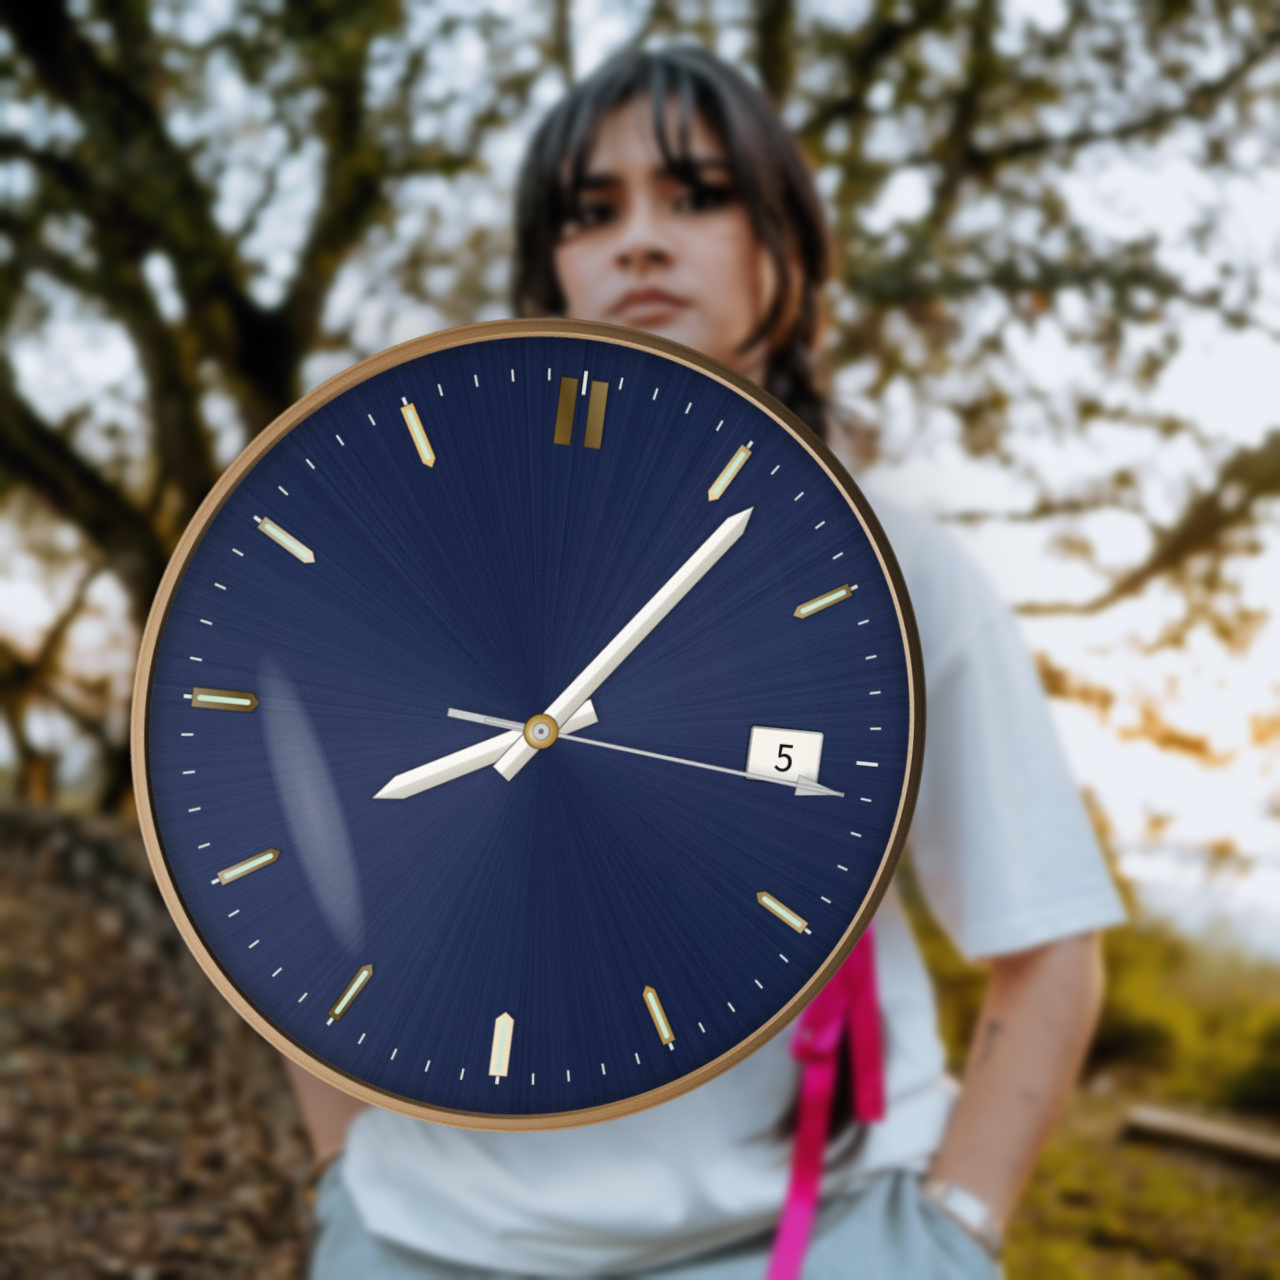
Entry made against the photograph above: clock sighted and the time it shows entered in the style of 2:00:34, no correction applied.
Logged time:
8:06:16
